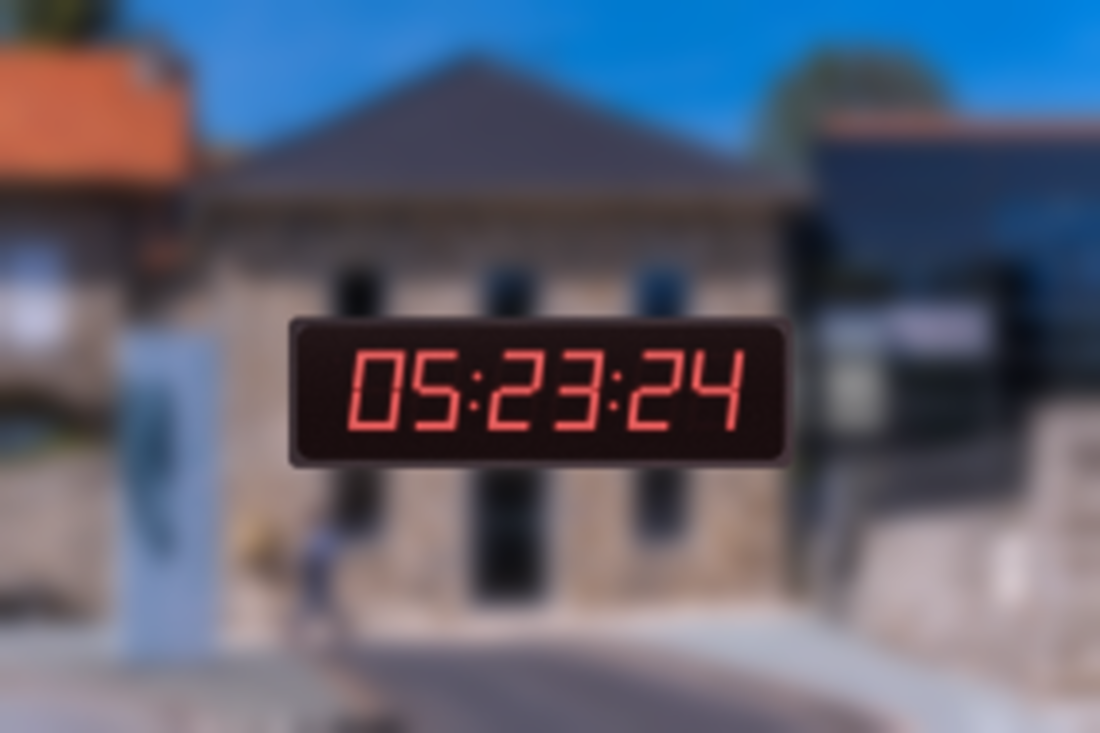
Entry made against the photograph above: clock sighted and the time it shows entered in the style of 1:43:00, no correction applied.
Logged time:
5:23:24
